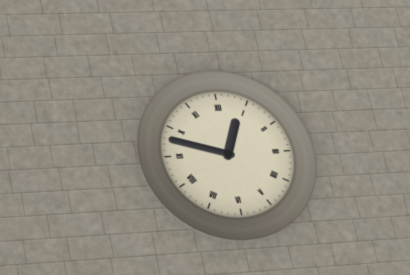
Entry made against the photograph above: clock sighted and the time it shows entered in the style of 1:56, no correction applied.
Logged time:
12:48
